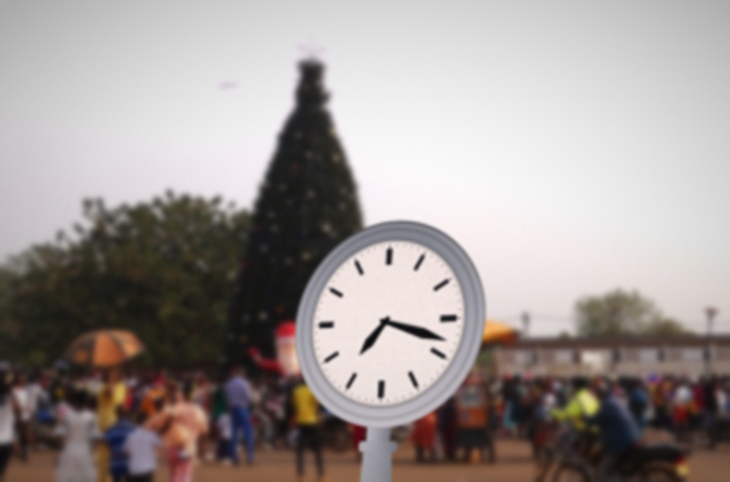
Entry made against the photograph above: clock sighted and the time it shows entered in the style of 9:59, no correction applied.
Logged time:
7:18
